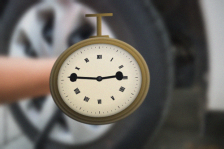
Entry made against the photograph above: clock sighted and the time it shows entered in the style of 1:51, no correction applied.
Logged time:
2:46
